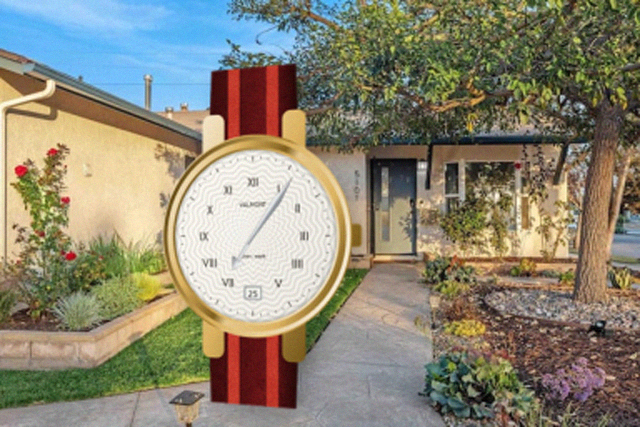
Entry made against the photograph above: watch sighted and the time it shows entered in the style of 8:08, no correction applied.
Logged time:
7:06
